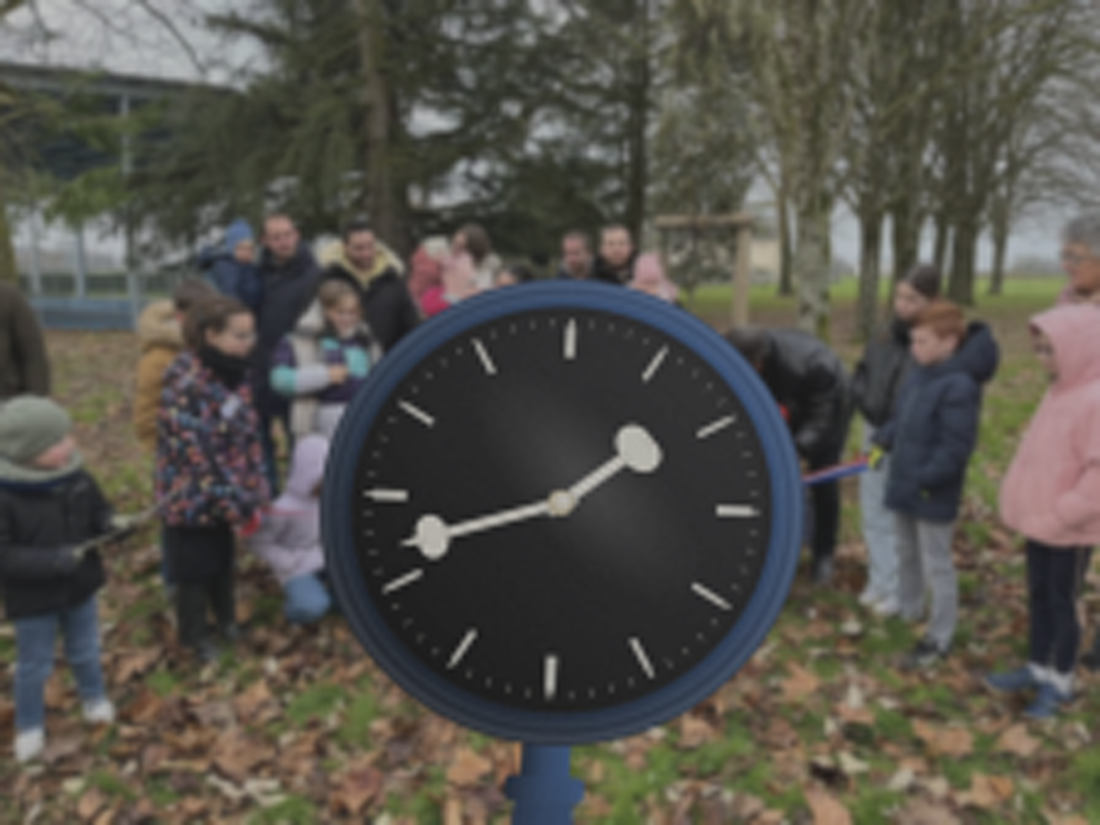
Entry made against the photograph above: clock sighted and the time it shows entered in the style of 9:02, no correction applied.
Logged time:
1:42
